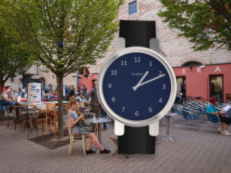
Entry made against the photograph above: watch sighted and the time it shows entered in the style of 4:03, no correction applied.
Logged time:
1:11
